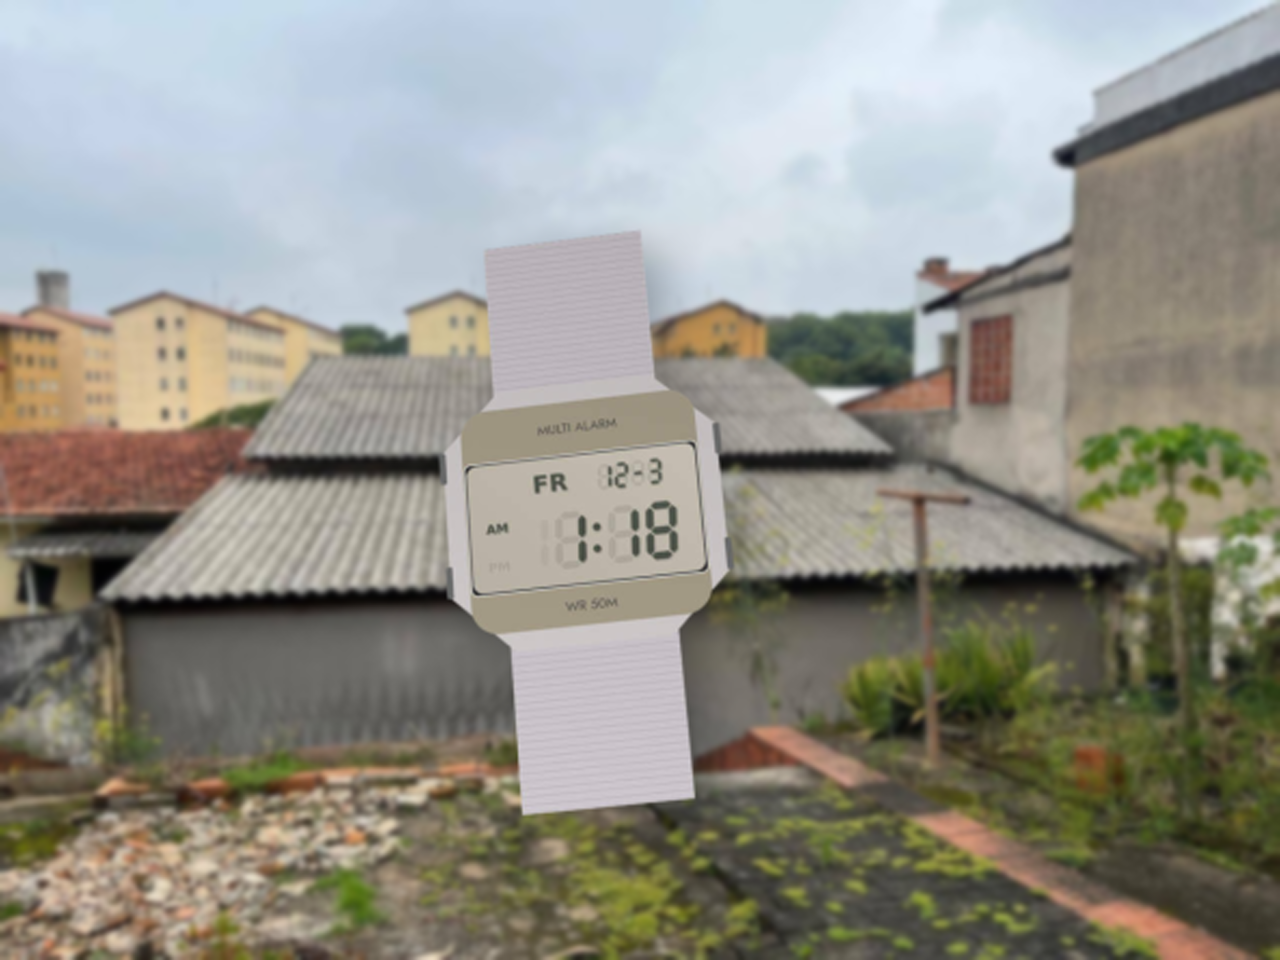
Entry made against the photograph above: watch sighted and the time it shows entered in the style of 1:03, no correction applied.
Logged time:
1:18
